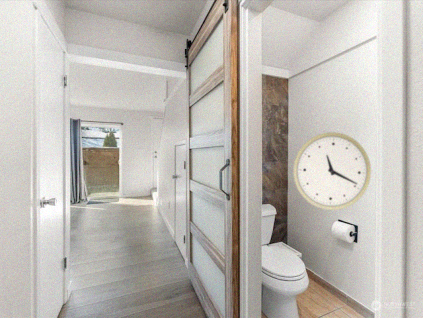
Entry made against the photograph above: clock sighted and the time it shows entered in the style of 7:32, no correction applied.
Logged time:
11:19
